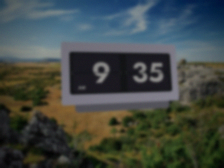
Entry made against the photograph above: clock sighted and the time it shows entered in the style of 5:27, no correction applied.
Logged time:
9:35
